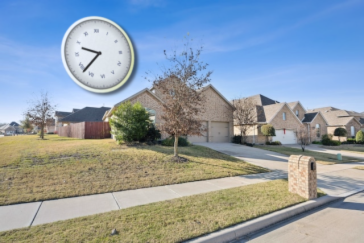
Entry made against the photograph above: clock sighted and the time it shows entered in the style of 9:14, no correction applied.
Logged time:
9:38
